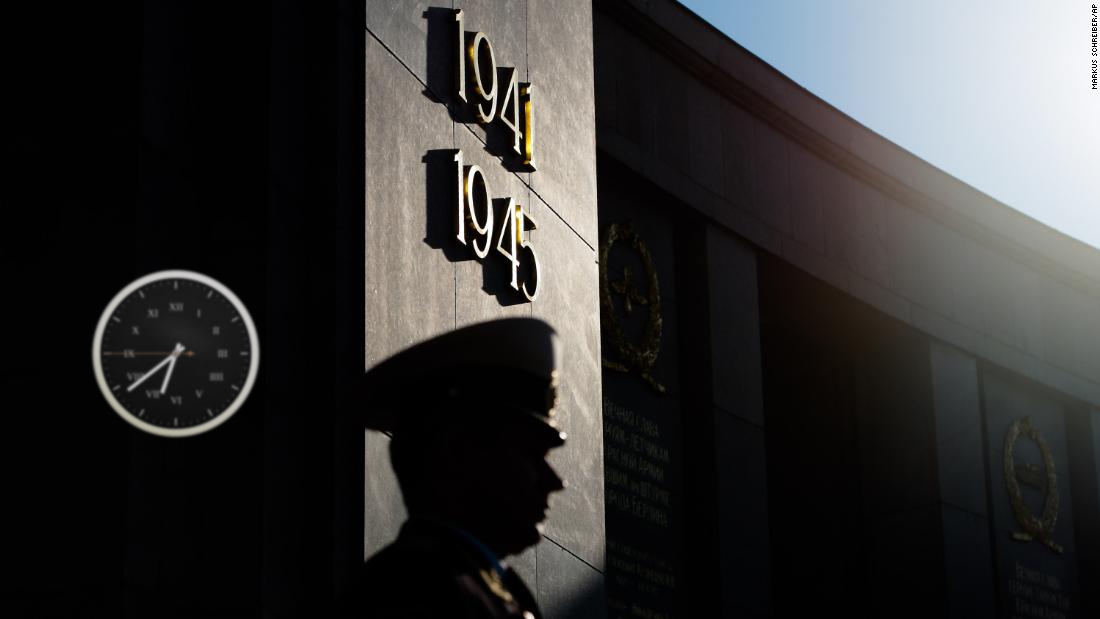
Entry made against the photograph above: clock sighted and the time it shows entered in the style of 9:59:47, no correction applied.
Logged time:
6:38:45
